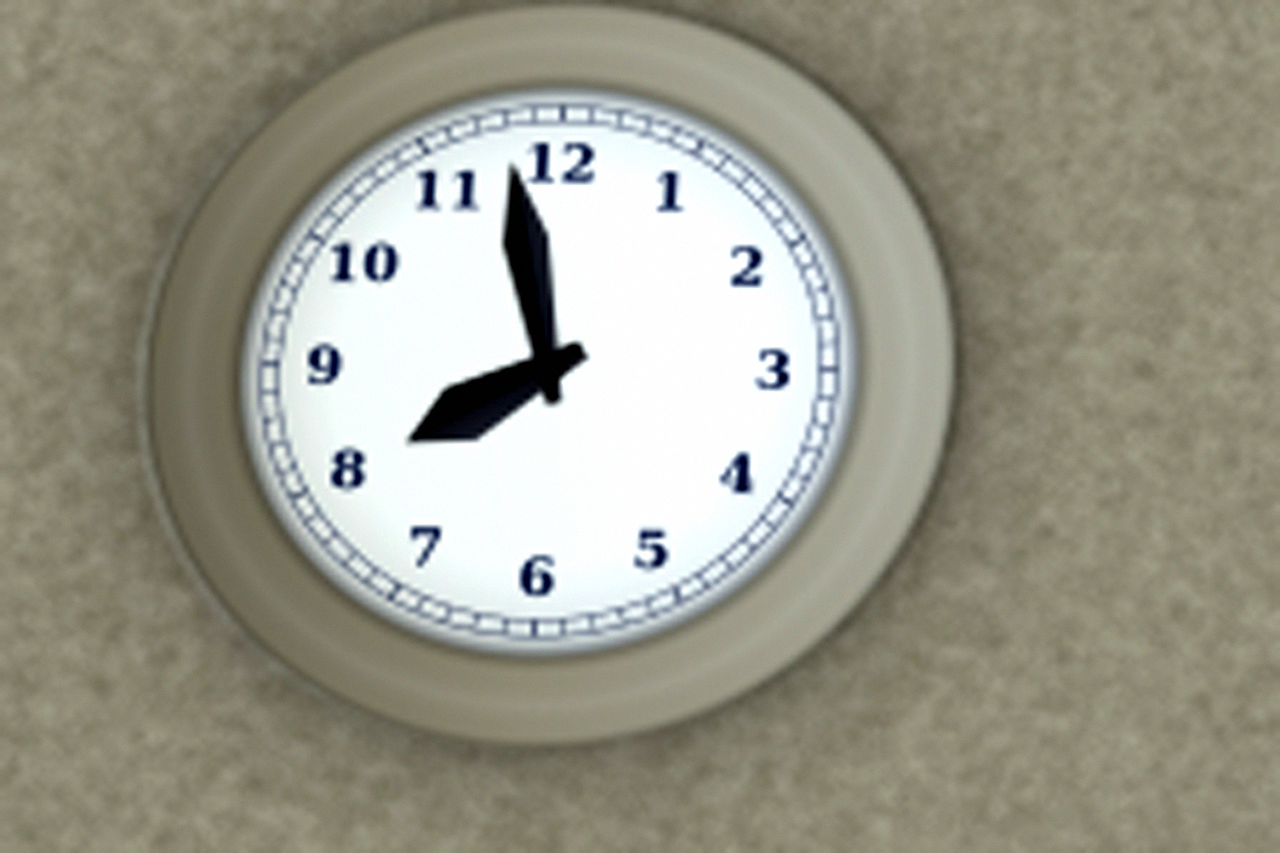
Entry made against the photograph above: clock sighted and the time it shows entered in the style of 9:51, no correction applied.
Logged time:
7:58
